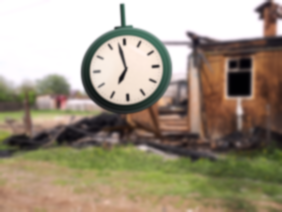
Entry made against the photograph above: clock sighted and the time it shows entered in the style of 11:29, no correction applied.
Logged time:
6:58
